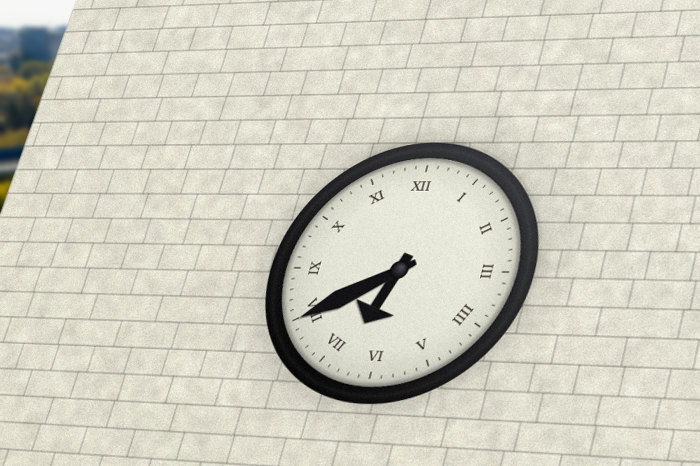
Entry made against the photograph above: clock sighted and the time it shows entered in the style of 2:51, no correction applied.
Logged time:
6:40
